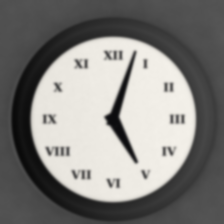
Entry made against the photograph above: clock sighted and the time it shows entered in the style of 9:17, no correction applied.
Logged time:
5:03
